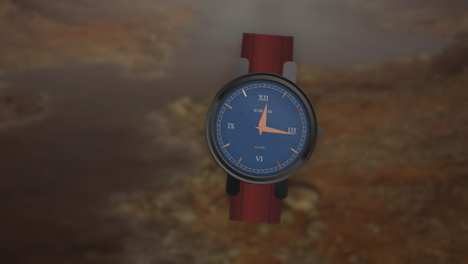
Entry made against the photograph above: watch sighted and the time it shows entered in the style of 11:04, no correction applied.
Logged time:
12:16
